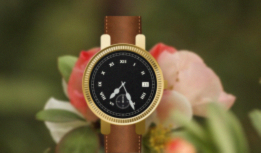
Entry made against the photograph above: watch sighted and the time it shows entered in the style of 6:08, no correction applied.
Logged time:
7:26
